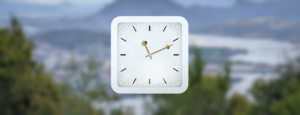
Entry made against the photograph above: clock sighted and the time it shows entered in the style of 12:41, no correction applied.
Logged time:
11:11
